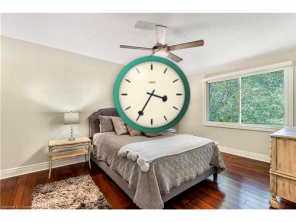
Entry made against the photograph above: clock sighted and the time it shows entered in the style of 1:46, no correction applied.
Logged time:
3:35
